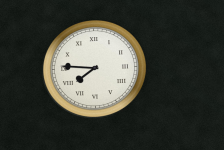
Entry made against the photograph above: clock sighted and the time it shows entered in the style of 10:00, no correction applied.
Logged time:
7:46
